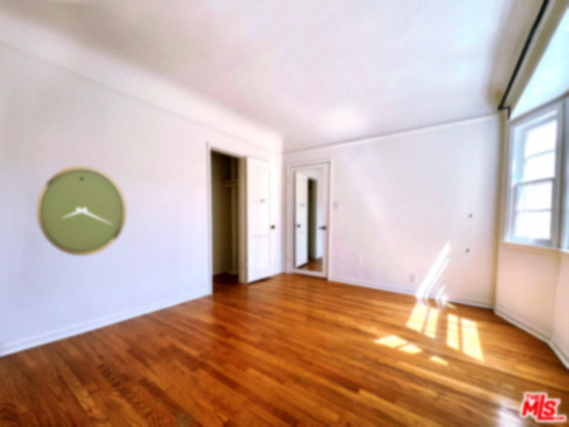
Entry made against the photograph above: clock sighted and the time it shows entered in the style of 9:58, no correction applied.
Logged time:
8:19
